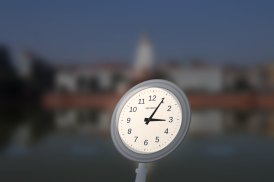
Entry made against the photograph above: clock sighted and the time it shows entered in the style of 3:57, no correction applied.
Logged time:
3:05
